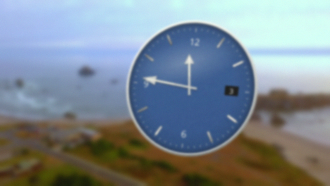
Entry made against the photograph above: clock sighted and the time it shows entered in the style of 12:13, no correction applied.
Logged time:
11:46
